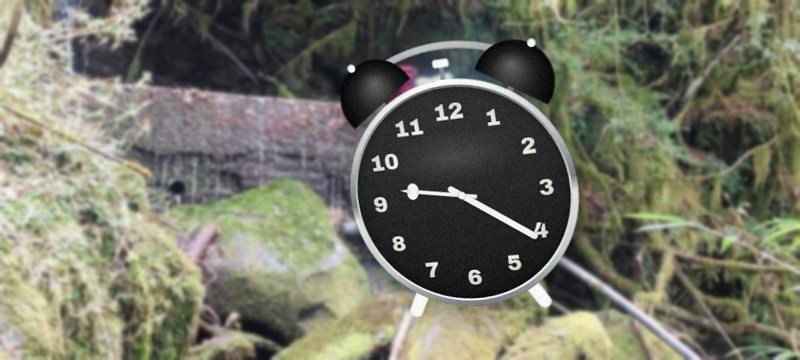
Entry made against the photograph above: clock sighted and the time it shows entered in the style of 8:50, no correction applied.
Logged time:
9:21
